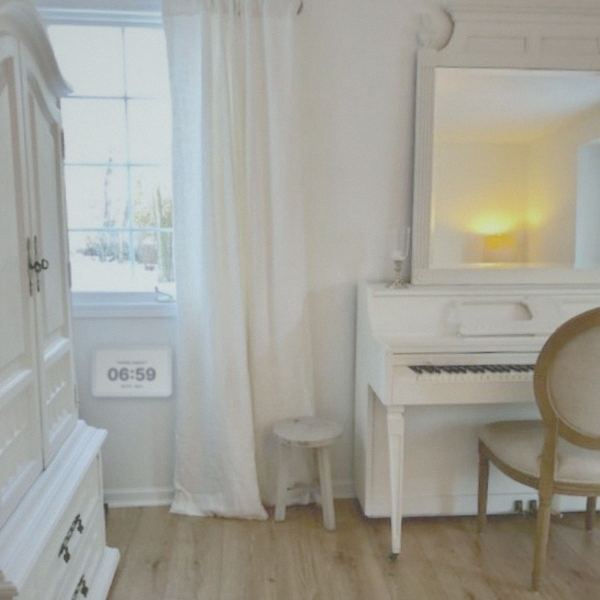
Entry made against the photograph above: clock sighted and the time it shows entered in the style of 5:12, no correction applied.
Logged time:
6:59
